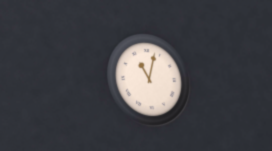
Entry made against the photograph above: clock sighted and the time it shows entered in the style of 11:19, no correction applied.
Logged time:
11:03
